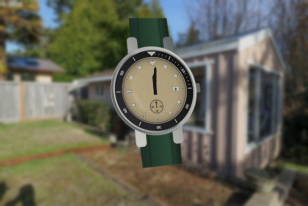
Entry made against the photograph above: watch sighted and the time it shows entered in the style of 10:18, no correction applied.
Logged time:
12:01
